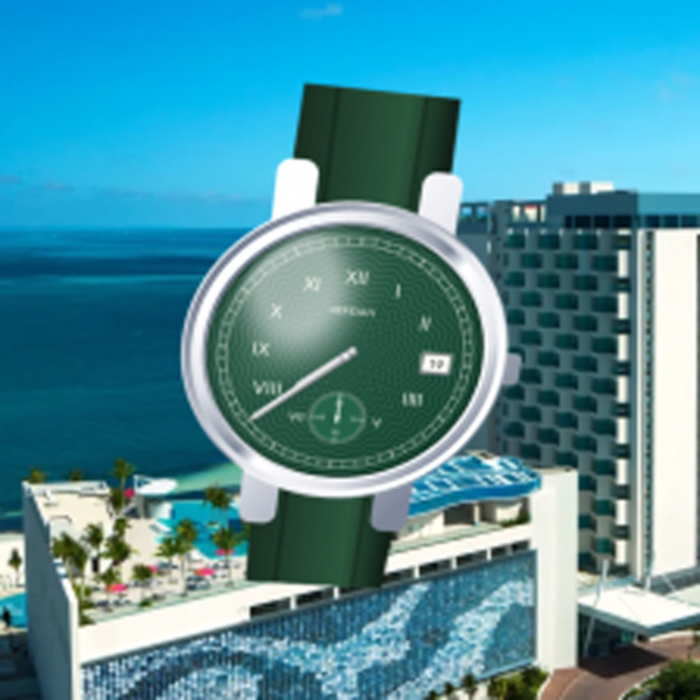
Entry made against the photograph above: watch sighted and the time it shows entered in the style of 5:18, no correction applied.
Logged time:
7:38
